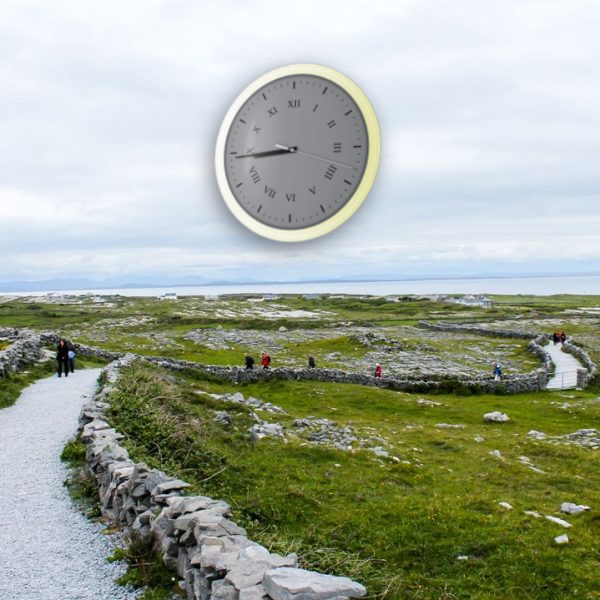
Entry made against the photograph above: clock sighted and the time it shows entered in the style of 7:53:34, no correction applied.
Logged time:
8:44:18
